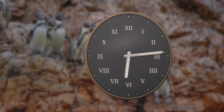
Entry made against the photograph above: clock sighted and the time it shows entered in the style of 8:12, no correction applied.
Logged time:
6:14
